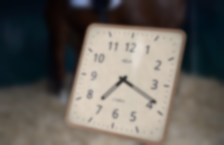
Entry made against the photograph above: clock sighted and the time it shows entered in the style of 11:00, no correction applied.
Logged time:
7:19
